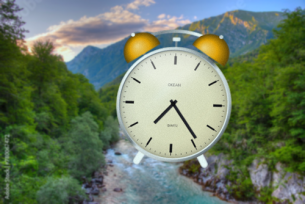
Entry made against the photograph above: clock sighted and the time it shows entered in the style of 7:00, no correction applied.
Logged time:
7:24
